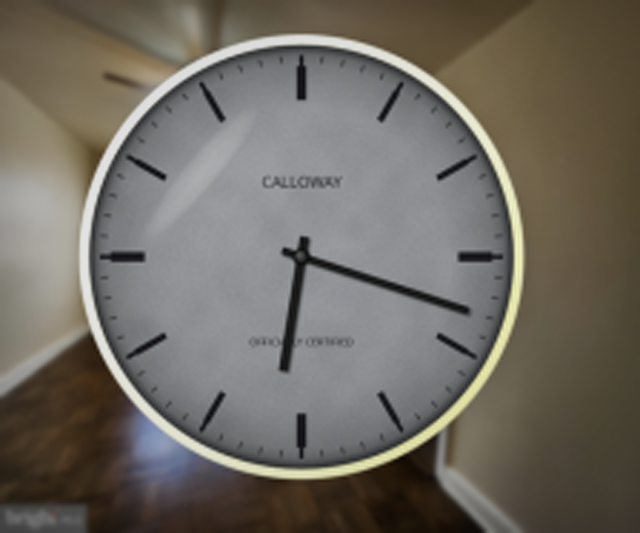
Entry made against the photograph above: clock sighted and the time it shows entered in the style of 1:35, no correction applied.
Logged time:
6:18
